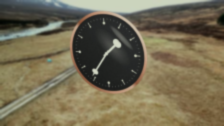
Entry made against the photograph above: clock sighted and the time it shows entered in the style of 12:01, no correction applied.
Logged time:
1:36
